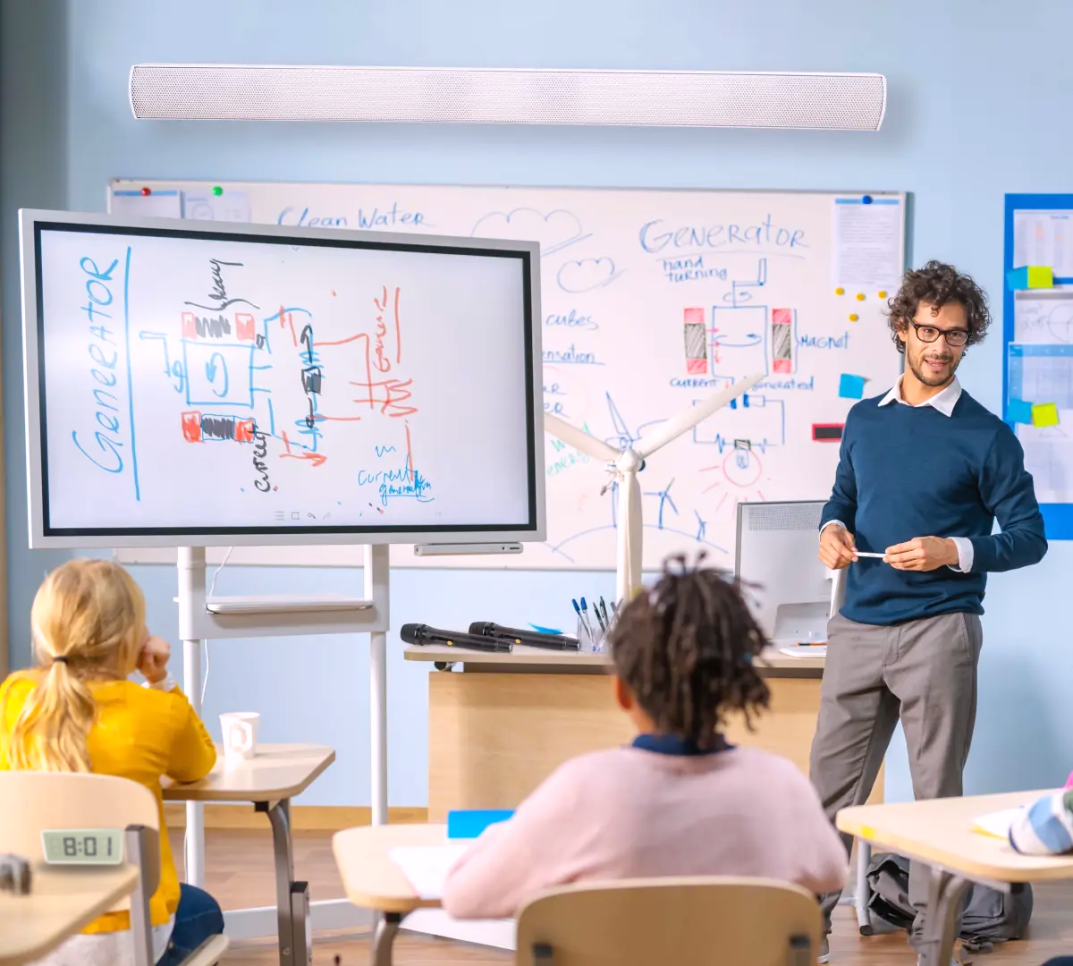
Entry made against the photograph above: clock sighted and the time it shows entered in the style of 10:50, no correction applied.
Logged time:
8:01
